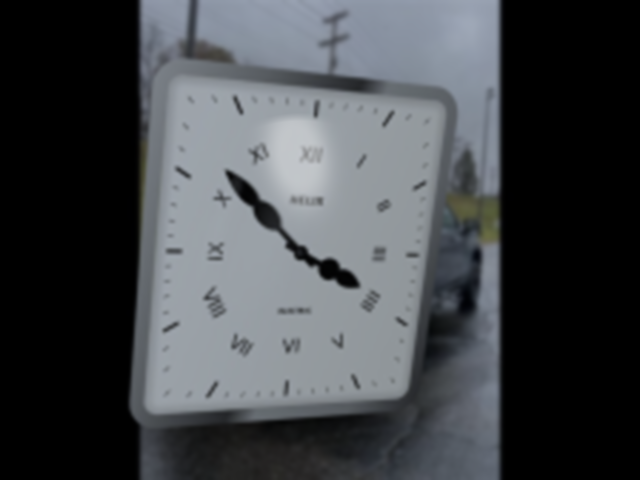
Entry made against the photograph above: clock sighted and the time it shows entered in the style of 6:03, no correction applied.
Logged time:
3:52
